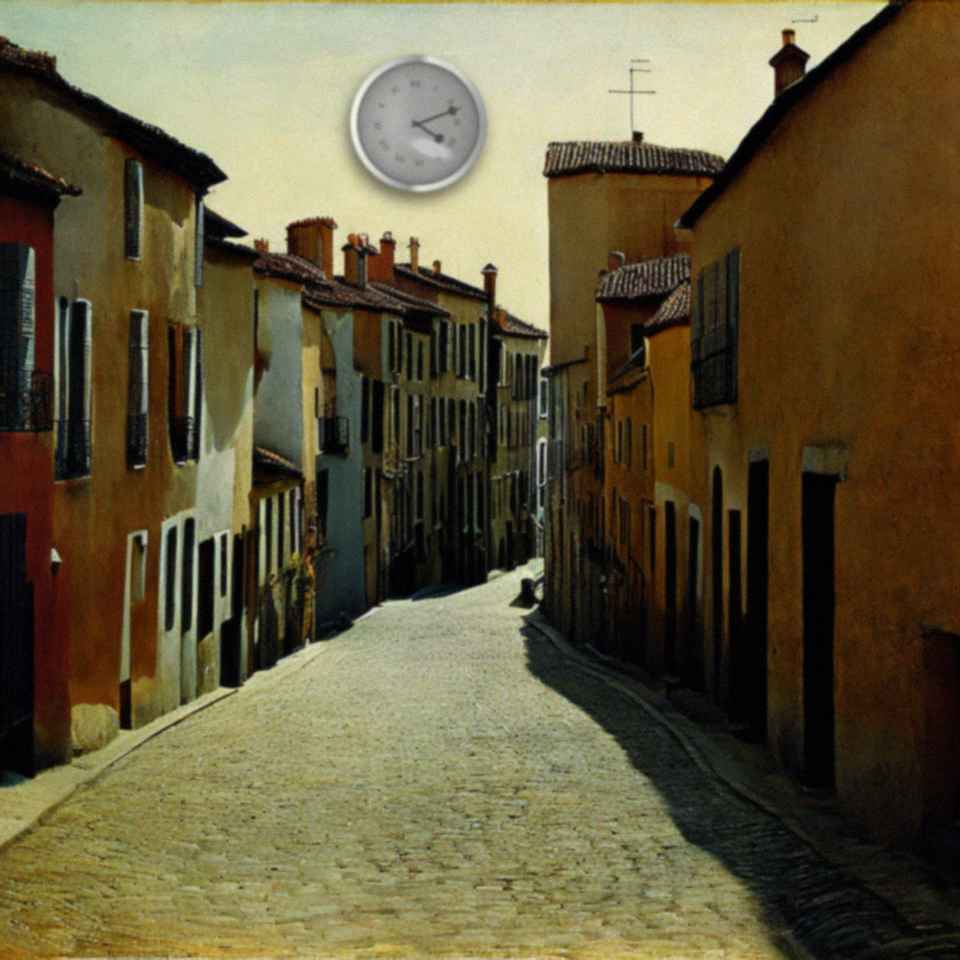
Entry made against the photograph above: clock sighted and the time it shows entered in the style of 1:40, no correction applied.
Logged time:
4:12
